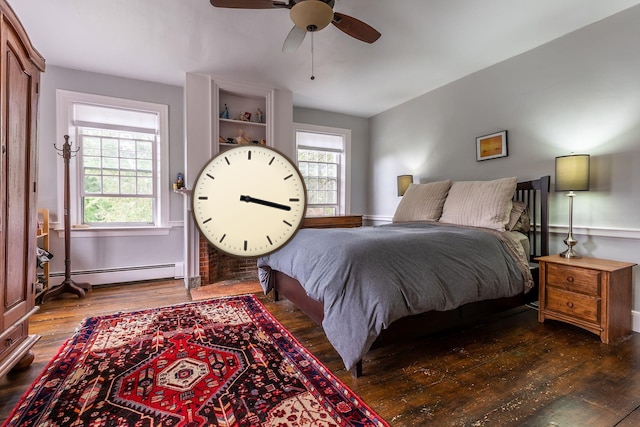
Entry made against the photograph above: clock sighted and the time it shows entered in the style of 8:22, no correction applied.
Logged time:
3:17
